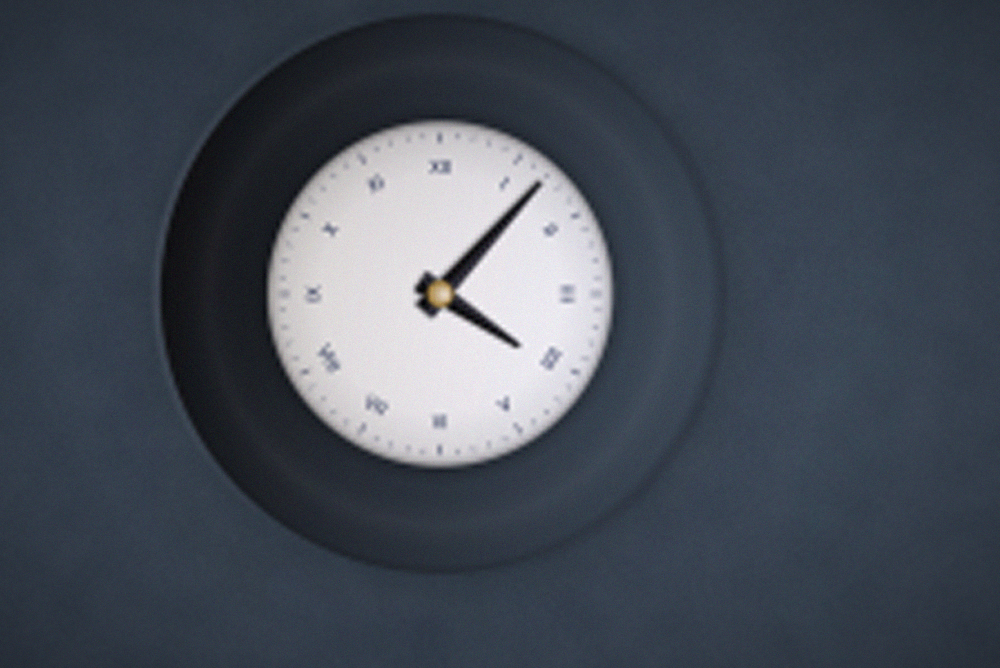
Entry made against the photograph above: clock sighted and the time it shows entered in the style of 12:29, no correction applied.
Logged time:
4:07
